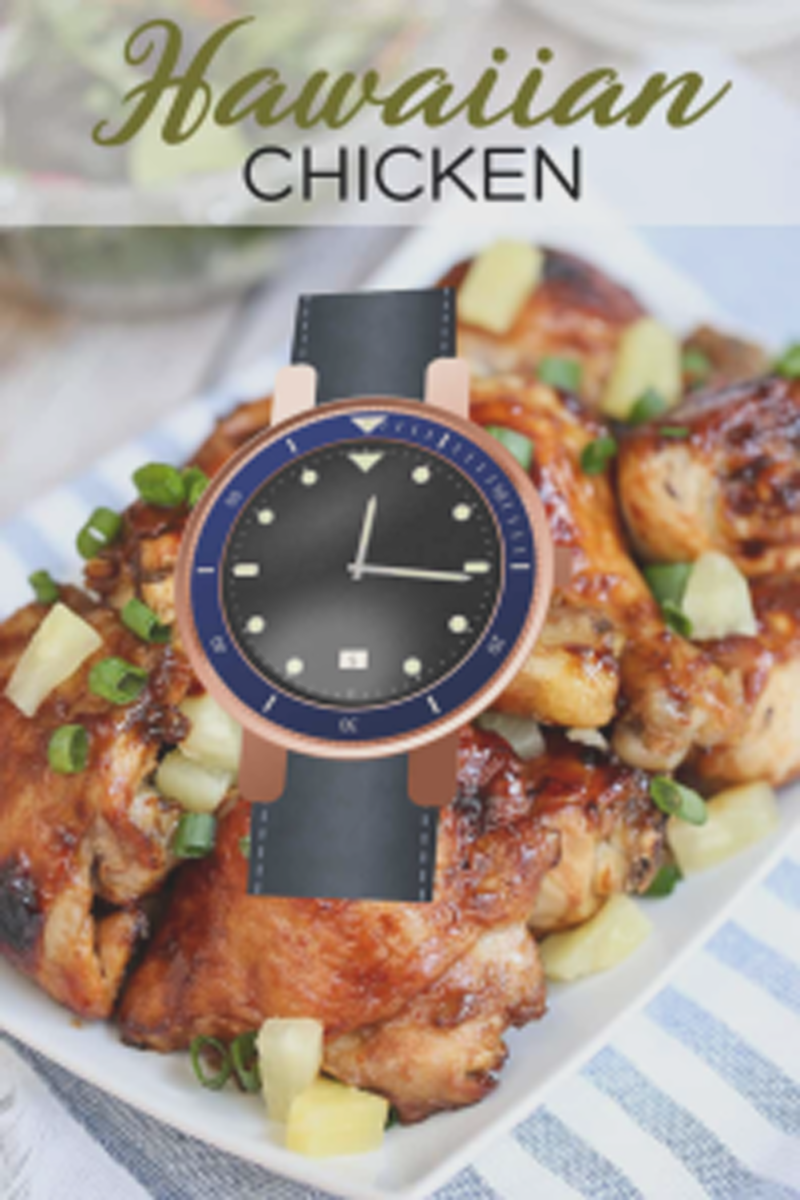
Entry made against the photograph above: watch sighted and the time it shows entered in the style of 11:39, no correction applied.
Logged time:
12:16
